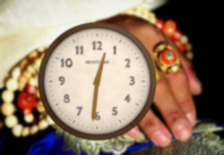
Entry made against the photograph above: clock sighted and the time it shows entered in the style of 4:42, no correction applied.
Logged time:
12:31
